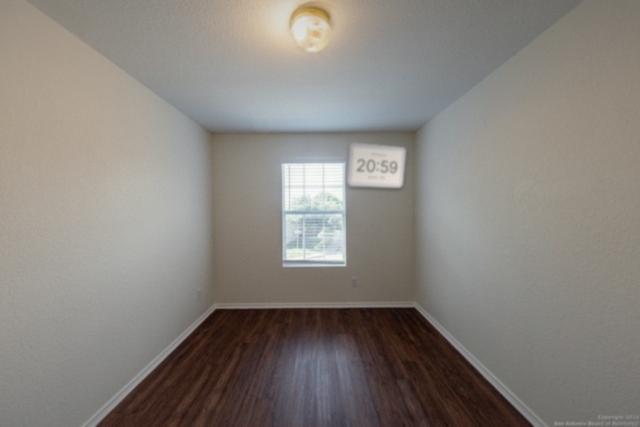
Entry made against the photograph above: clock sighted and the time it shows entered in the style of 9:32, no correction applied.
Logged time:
20:59
